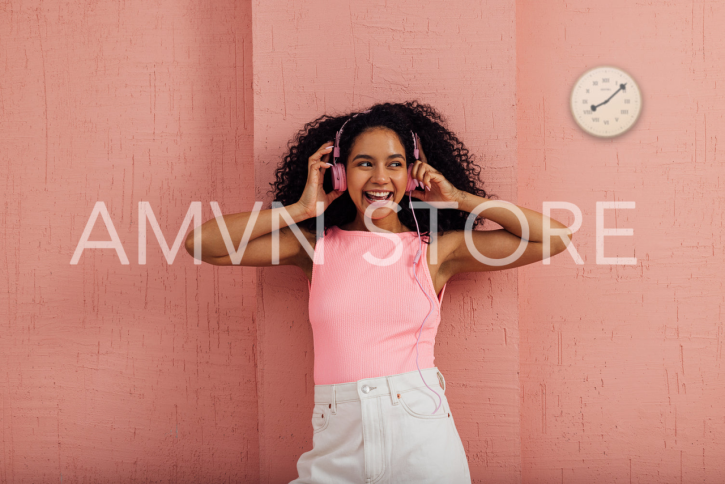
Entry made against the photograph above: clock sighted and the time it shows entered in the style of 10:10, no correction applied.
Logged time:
8:08
